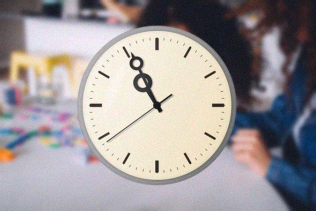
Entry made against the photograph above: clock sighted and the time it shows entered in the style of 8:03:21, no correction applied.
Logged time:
10:55:39
